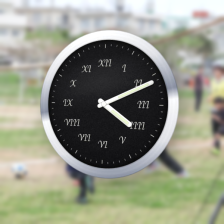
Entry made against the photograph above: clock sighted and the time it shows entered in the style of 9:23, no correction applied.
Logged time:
4:11
